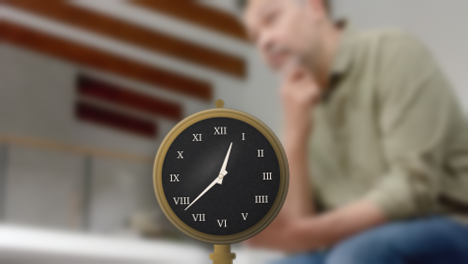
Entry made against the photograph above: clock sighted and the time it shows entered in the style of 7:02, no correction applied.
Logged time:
12:38
